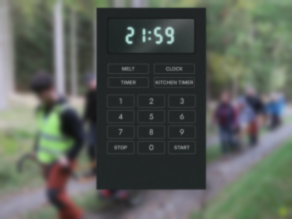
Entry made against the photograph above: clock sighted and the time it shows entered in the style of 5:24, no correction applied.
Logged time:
21:59
